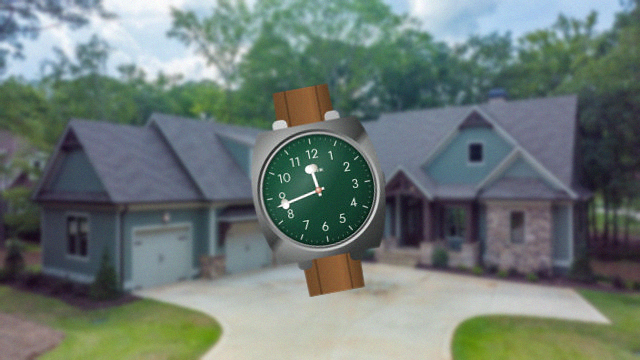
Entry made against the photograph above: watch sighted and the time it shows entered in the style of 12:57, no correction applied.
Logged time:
11:43
